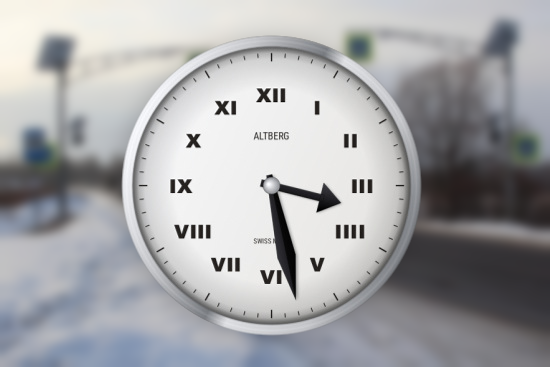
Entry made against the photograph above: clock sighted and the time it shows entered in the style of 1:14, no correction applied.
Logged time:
3:28
